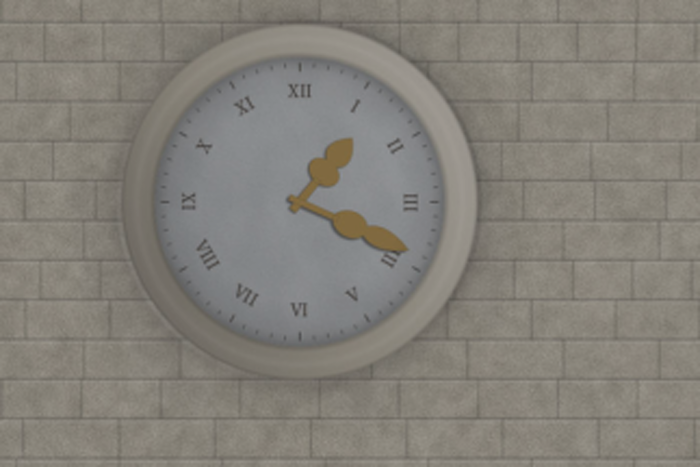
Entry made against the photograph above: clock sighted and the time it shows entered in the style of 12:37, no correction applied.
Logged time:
1:19
